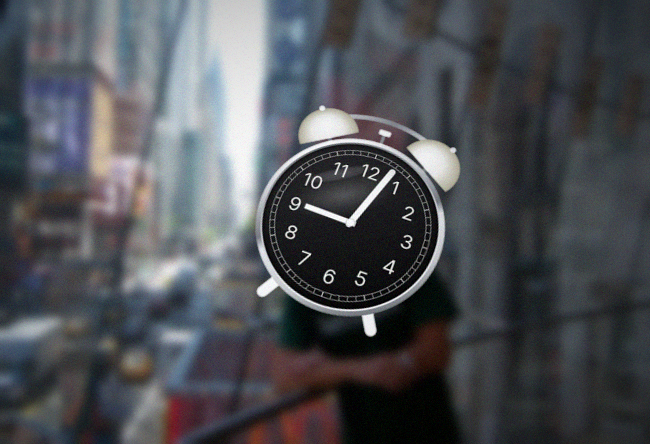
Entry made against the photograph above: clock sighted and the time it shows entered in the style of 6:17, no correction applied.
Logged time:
9:03
